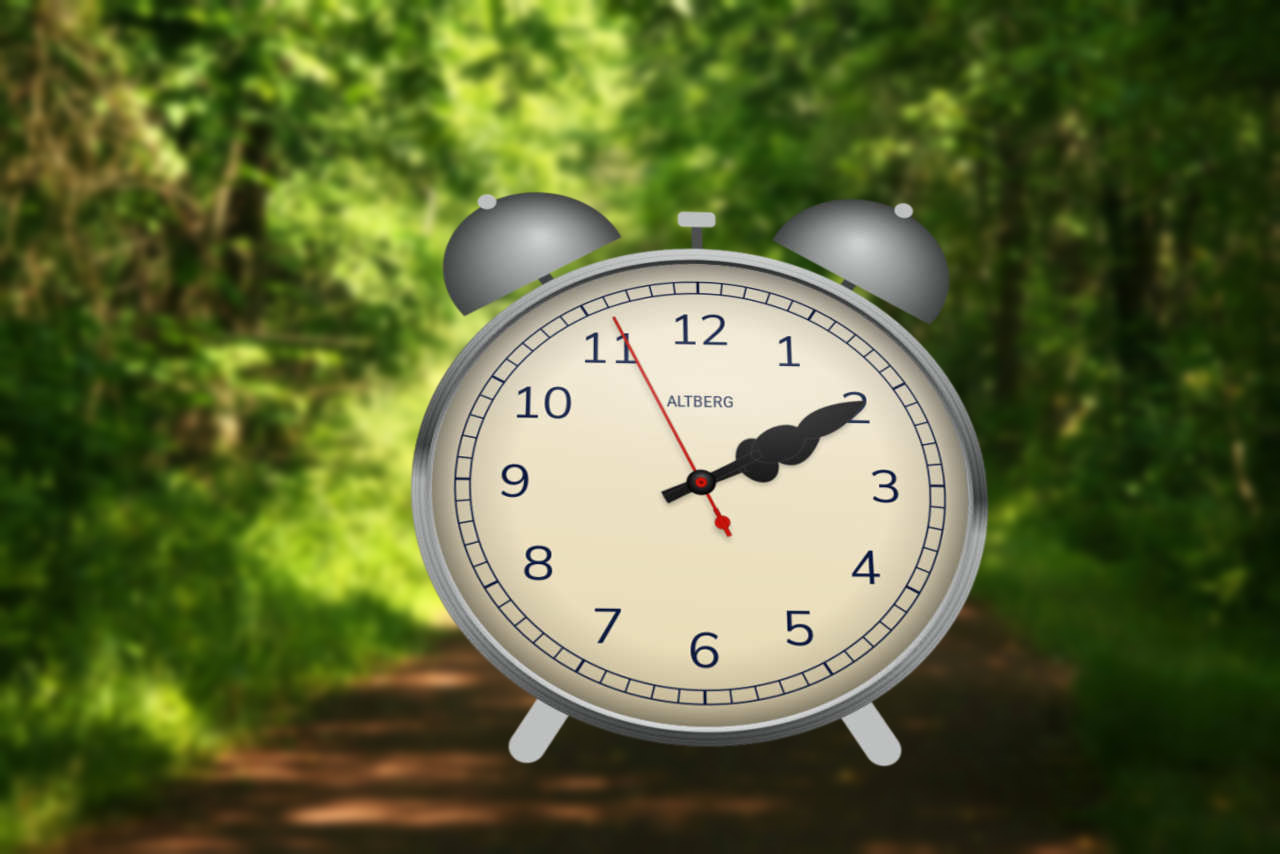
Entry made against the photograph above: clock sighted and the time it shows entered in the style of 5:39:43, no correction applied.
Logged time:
2:09:56
